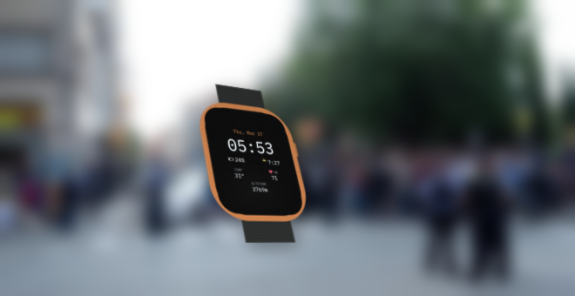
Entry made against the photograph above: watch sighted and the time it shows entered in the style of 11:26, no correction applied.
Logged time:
5:53
